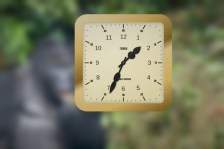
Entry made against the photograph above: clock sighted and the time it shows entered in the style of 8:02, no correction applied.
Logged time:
1:34
